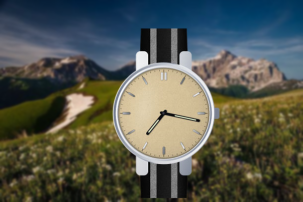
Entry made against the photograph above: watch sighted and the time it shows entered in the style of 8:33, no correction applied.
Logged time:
7:17
